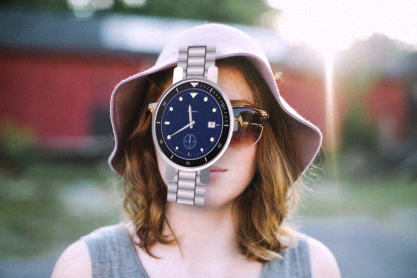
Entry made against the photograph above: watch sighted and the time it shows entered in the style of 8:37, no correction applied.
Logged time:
11:40
